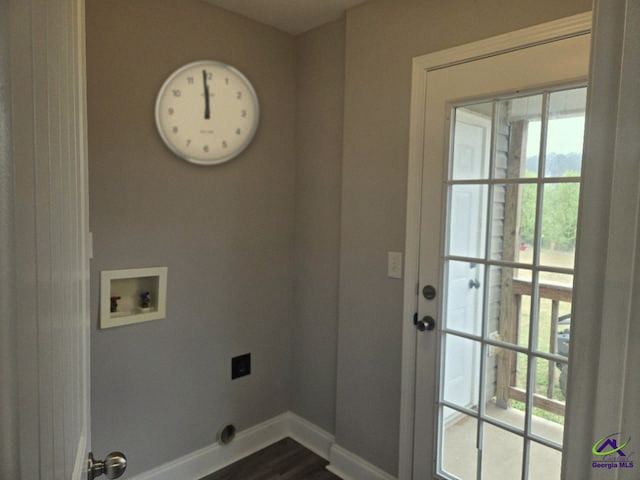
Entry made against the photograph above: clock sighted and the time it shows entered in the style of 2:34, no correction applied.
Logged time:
11:59
